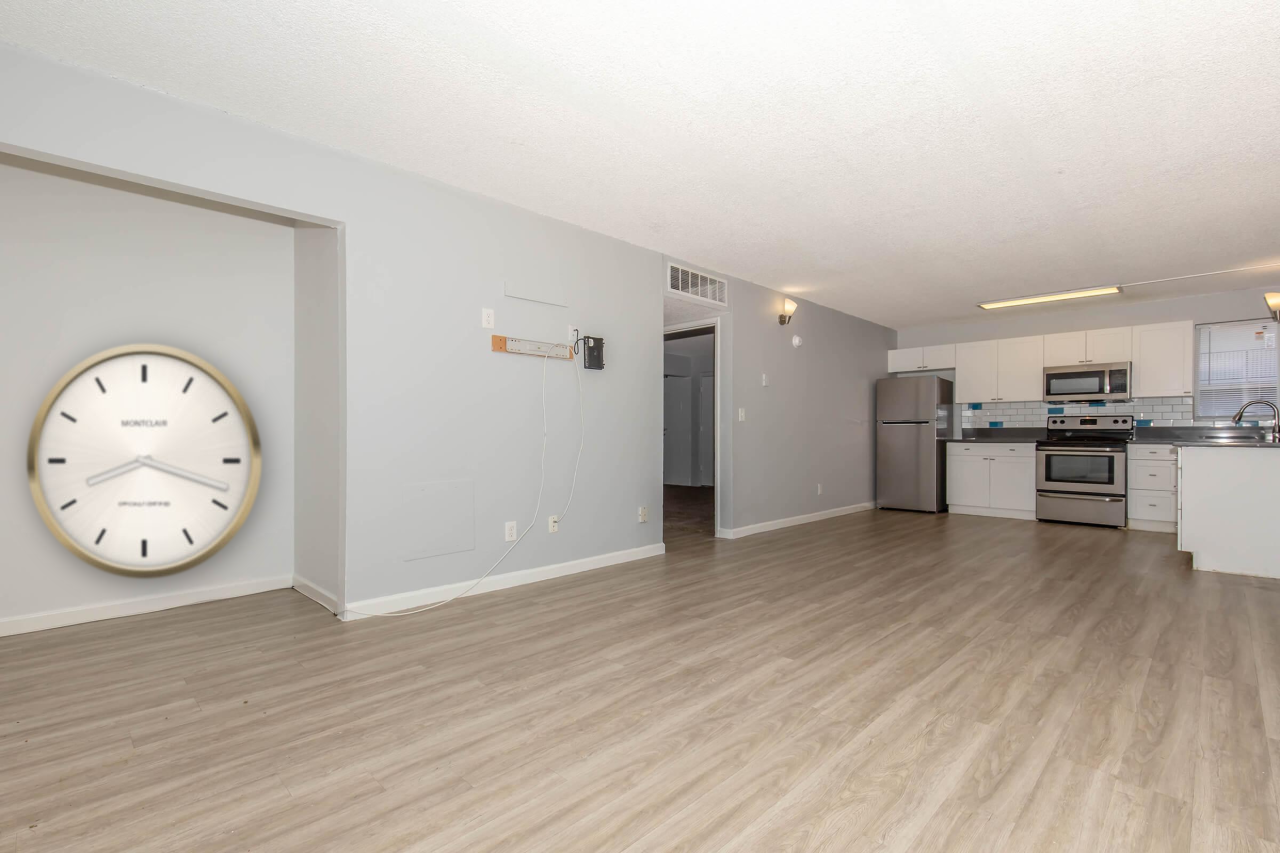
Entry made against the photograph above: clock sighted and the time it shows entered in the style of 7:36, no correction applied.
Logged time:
8:18
